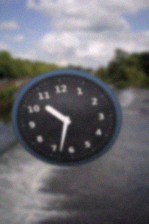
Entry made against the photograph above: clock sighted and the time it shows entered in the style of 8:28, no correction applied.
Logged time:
10:33
